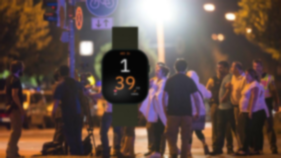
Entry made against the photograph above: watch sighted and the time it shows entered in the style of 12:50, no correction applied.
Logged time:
1:39
